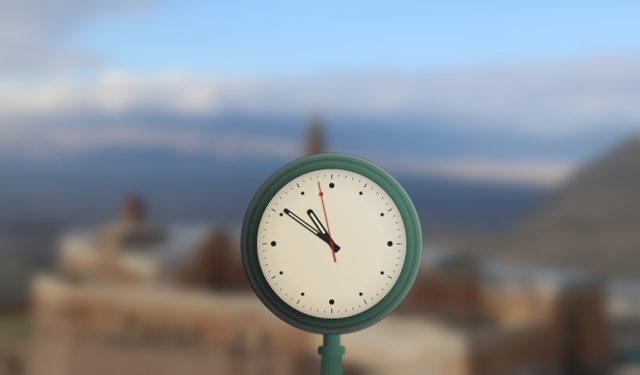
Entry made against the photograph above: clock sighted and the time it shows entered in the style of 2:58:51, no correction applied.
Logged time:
10:50:58
